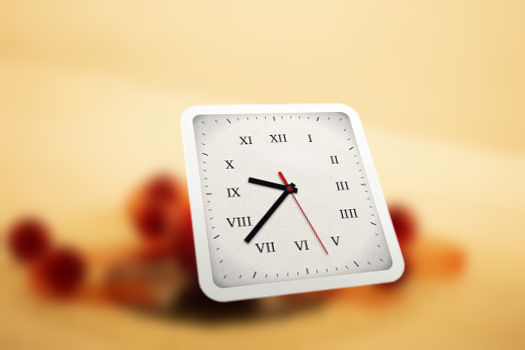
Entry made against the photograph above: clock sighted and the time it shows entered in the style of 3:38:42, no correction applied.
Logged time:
9:37:27
